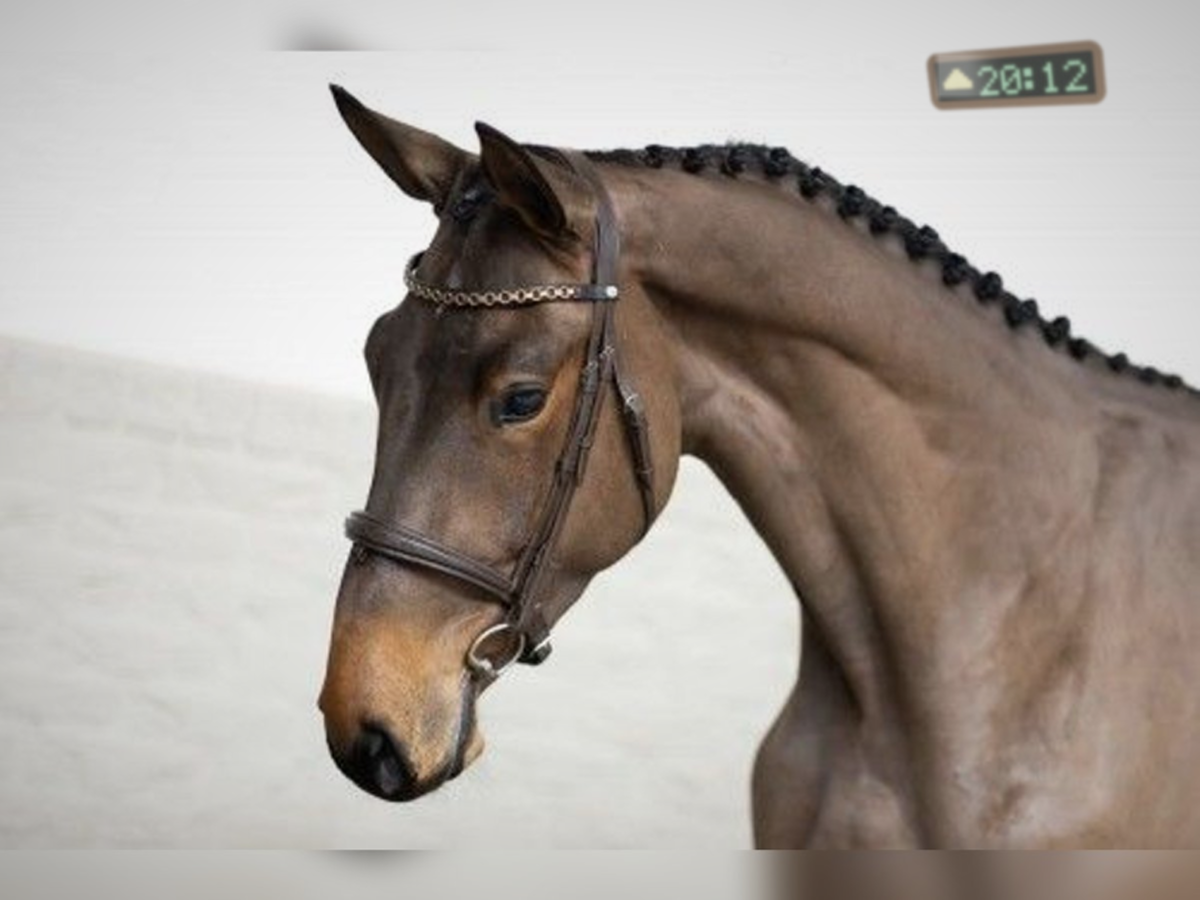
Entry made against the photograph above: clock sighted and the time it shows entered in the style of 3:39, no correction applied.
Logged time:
20:12
